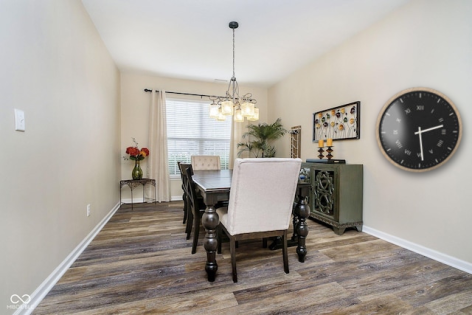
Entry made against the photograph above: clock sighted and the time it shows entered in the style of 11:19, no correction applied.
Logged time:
2:29
